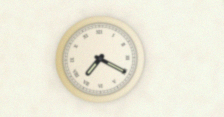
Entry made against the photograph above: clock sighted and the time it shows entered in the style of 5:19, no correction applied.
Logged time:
7:20
